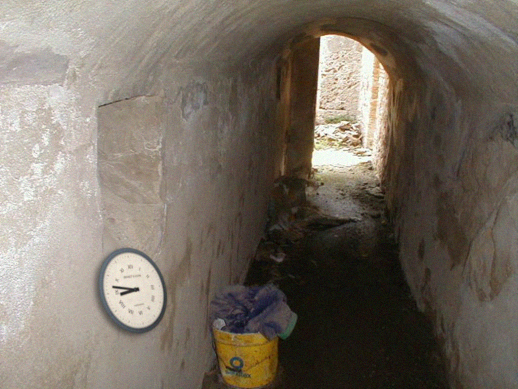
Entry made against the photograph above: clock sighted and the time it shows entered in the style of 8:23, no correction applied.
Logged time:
8:47
